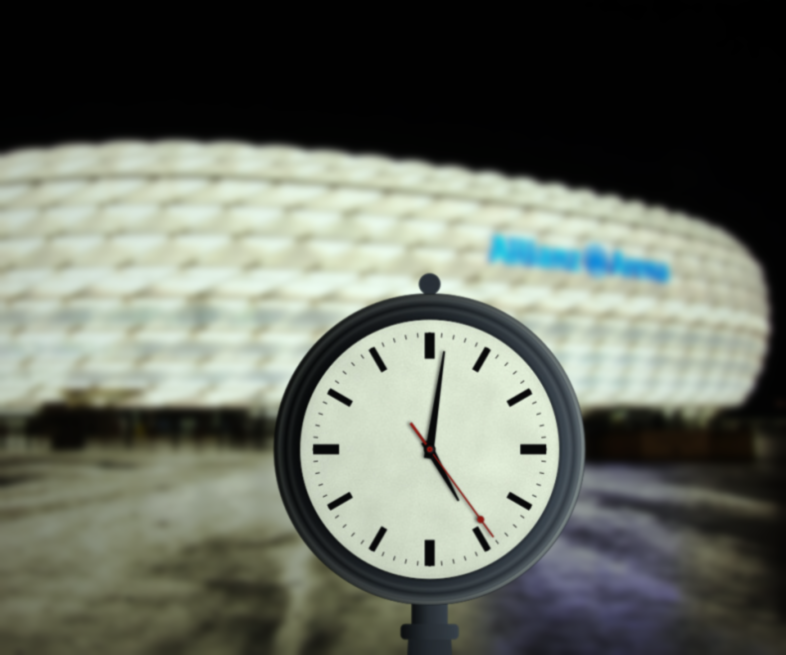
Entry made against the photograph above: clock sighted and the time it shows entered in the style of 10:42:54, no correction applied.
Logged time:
5:01:24
